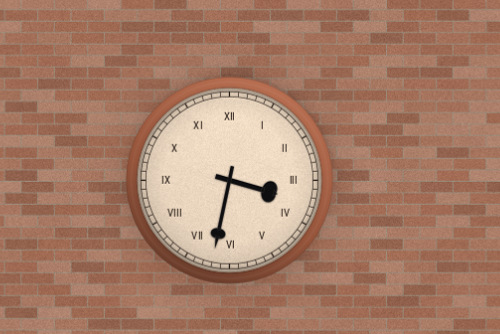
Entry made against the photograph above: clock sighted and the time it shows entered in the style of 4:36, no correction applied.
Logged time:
3:32
